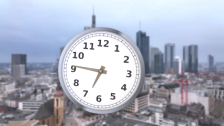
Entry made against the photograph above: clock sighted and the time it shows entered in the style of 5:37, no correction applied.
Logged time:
6:46
